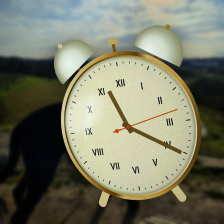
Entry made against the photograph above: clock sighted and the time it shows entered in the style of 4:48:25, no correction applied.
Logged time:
11:20:13
